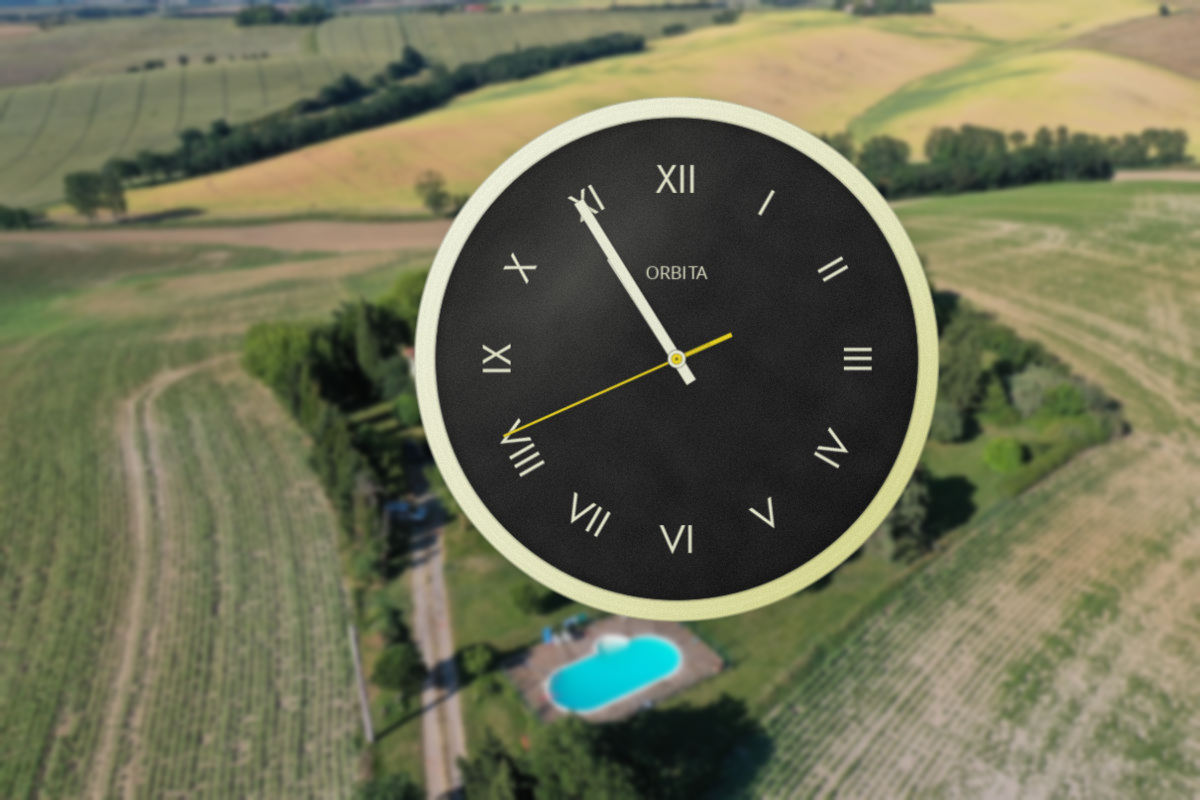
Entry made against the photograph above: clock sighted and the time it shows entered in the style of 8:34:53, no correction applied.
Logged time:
10:54:41
